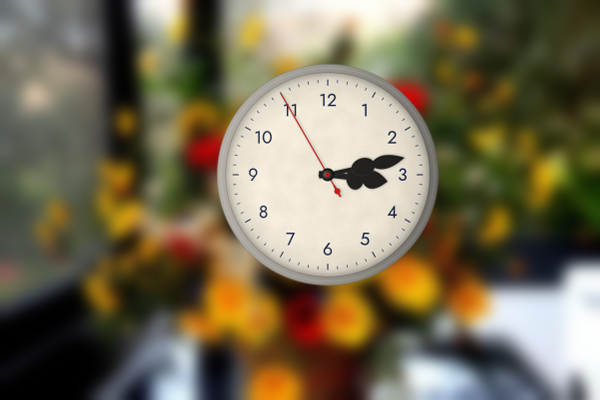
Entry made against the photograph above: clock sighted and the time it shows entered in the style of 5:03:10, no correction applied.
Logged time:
3:12:55
